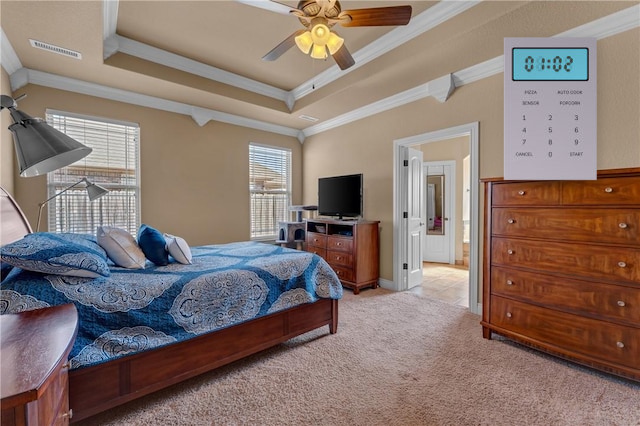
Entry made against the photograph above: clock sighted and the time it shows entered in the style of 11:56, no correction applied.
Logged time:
1:02
